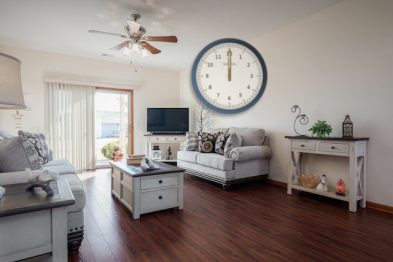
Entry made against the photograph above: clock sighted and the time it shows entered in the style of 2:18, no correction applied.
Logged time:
12:00
